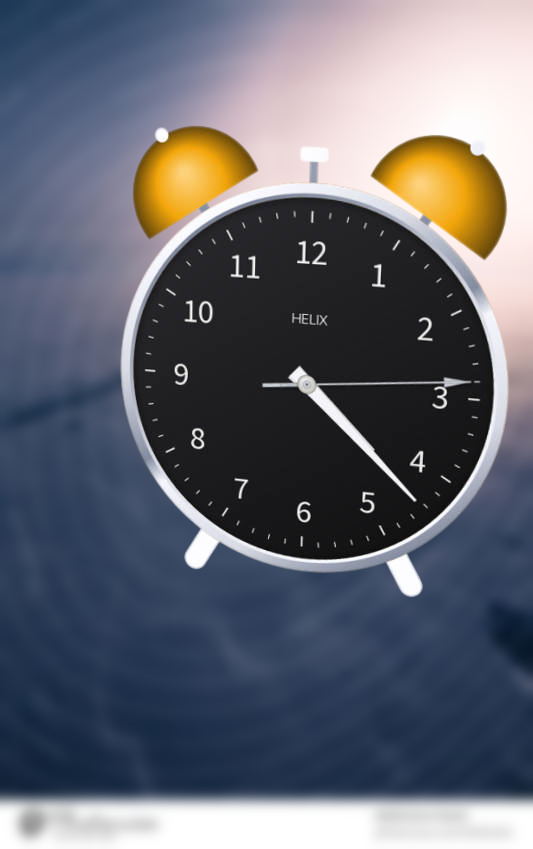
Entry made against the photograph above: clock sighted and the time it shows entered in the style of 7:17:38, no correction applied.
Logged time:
4:22:14
